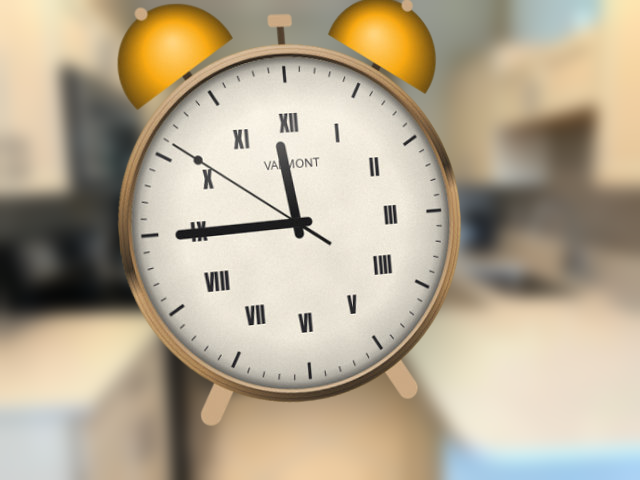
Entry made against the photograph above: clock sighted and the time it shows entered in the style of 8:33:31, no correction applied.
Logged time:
11:44:51
